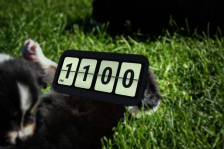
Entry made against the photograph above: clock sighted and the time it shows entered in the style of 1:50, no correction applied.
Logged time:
11:00
